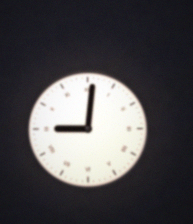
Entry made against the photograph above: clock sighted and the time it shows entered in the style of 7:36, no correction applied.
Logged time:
9:01
